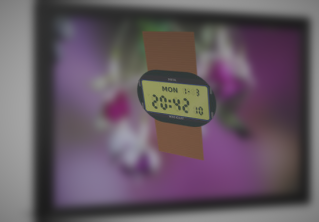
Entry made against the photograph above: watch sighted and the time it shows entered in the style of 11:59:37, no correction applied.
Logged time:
20:42:10
